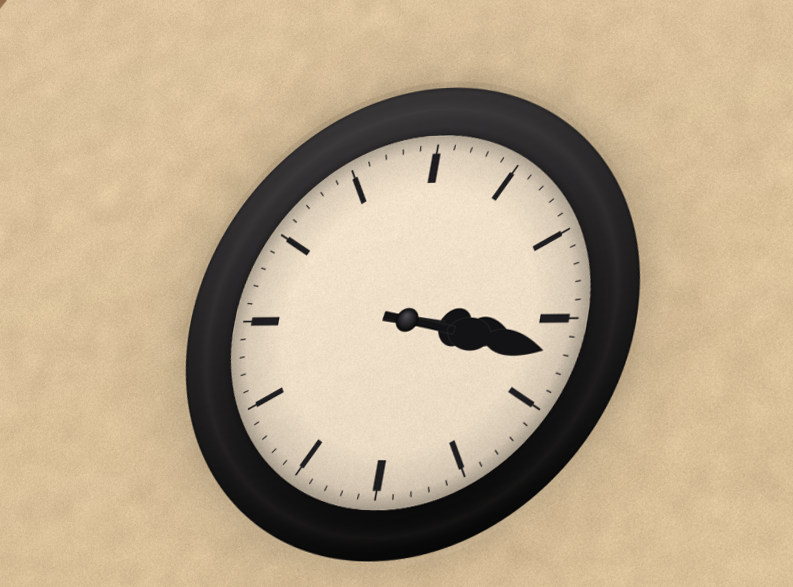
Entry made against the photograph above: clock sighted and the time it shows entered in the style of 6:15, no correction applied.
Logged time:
3:17
